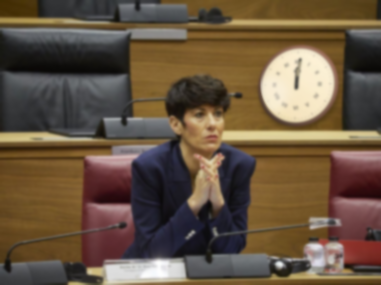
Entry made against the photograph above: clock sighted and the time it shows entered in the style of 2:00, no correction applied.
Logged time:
12:01
